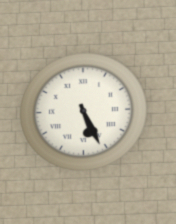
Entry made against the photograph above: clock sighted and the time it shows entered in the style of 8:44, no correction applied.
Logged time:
5:26
